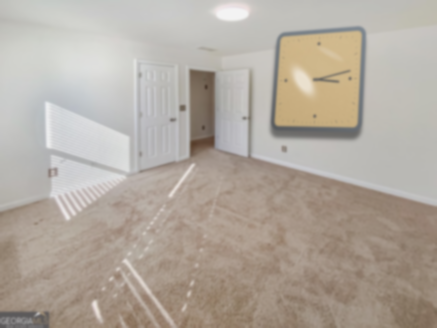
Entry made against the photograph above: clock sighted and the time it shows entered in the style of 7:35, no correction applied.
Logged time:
3:13
